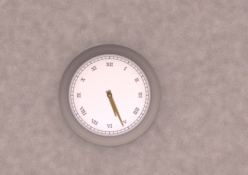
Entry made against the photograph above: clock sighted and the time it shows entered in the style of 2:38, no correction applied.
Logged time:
5:26
